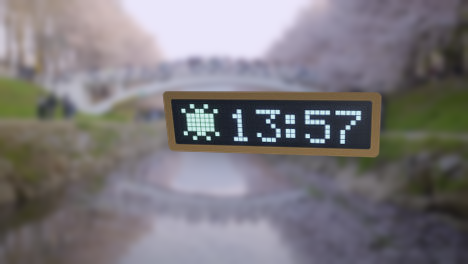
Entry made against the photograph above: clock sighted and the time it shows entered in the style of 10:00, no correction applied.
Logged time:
13:57
